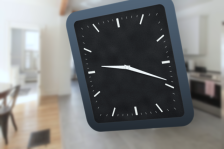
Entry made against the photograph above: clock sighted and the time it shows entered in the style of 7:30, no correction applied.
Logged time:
9:19
